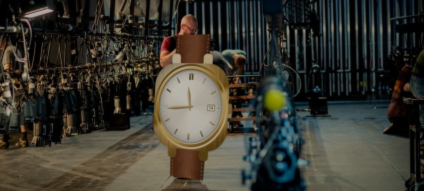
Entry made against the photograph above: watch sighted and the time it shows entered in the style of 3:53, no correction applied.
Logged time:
11:44
